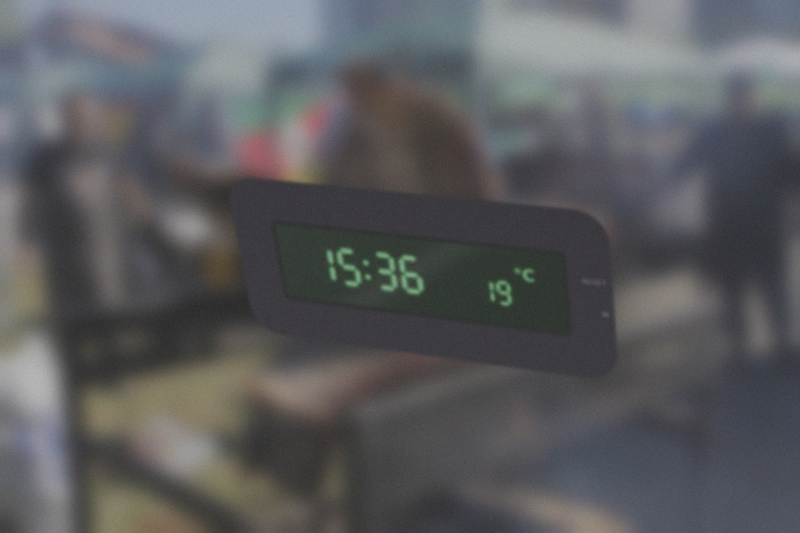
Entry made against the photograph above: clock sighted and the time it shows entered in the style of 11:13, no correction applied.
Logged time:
15:36
